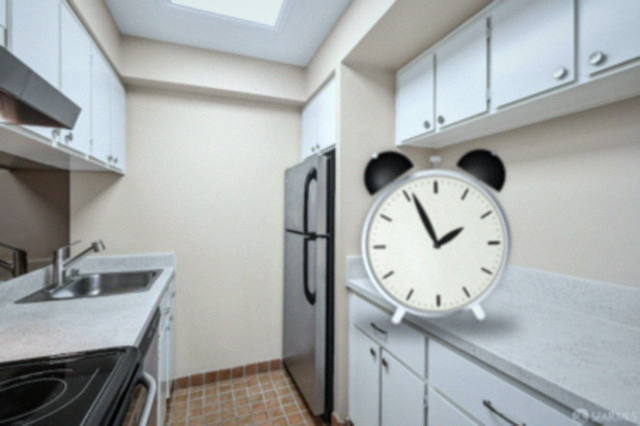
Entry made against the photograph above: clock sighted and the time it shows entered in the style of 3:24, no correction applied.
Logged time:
1:56
